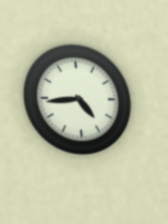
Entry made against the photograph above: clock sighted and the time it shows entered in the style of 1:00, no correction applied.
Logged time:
4:44
